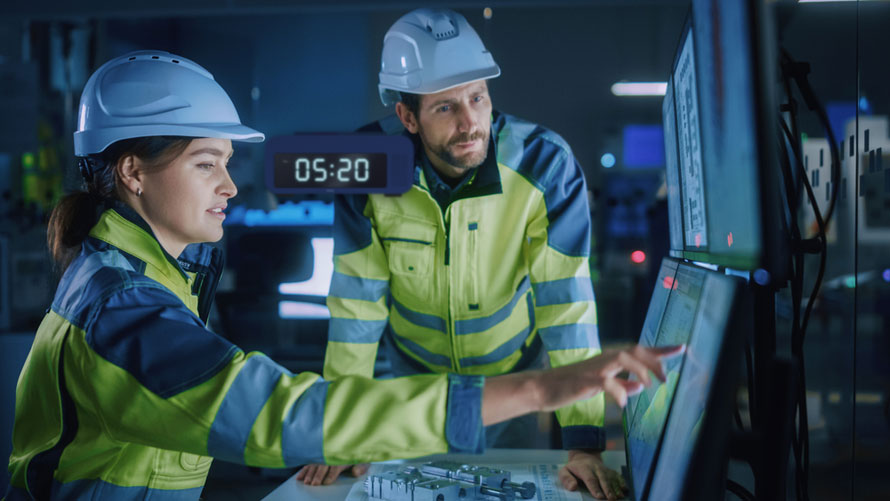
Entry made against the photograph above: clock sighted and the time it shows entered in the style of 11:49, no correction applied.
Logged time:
5:20
